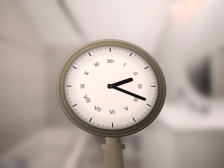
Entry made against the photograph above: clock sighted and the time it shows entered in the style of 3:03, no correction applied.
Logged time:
2:19
